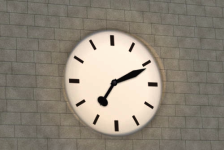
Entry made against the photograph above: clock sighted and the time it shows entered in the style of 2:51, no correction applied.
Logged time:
7:11
